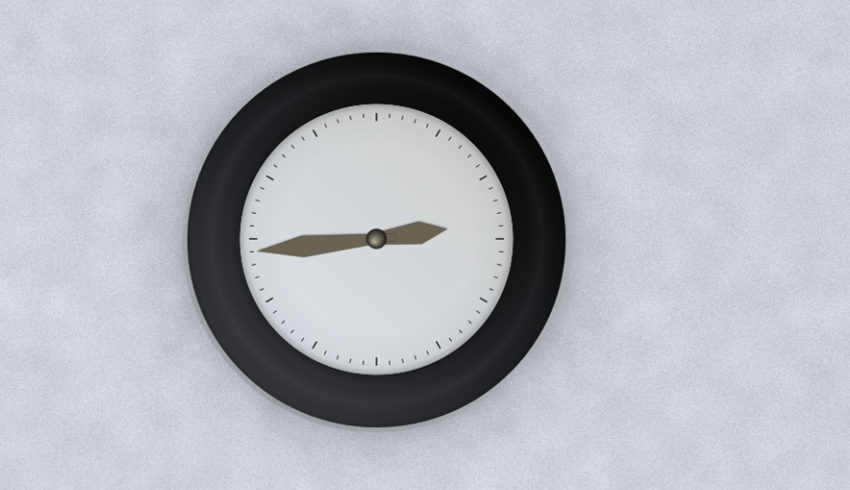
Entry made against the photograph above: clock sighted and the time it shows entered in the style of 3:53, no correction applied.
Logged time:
2:44
